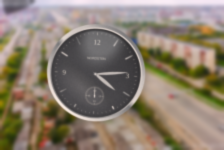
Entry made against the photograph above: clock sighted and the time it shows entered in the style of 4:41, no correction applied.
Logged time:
4:14
